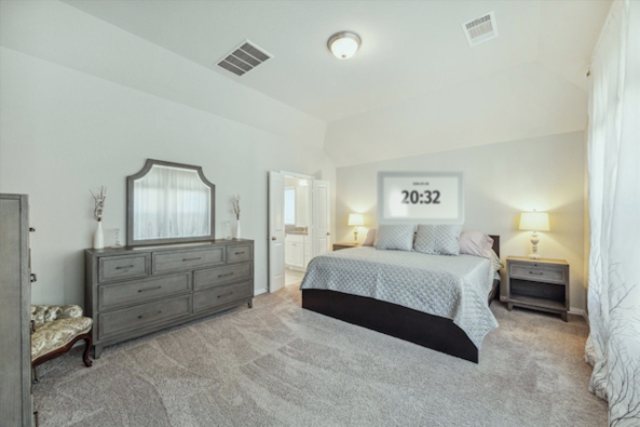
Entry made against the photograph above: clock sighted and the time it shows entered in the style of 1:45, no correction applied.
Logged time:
20:32
